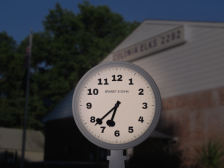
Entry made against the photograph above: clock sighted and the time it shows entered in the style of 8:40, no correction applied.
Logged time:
6:38
